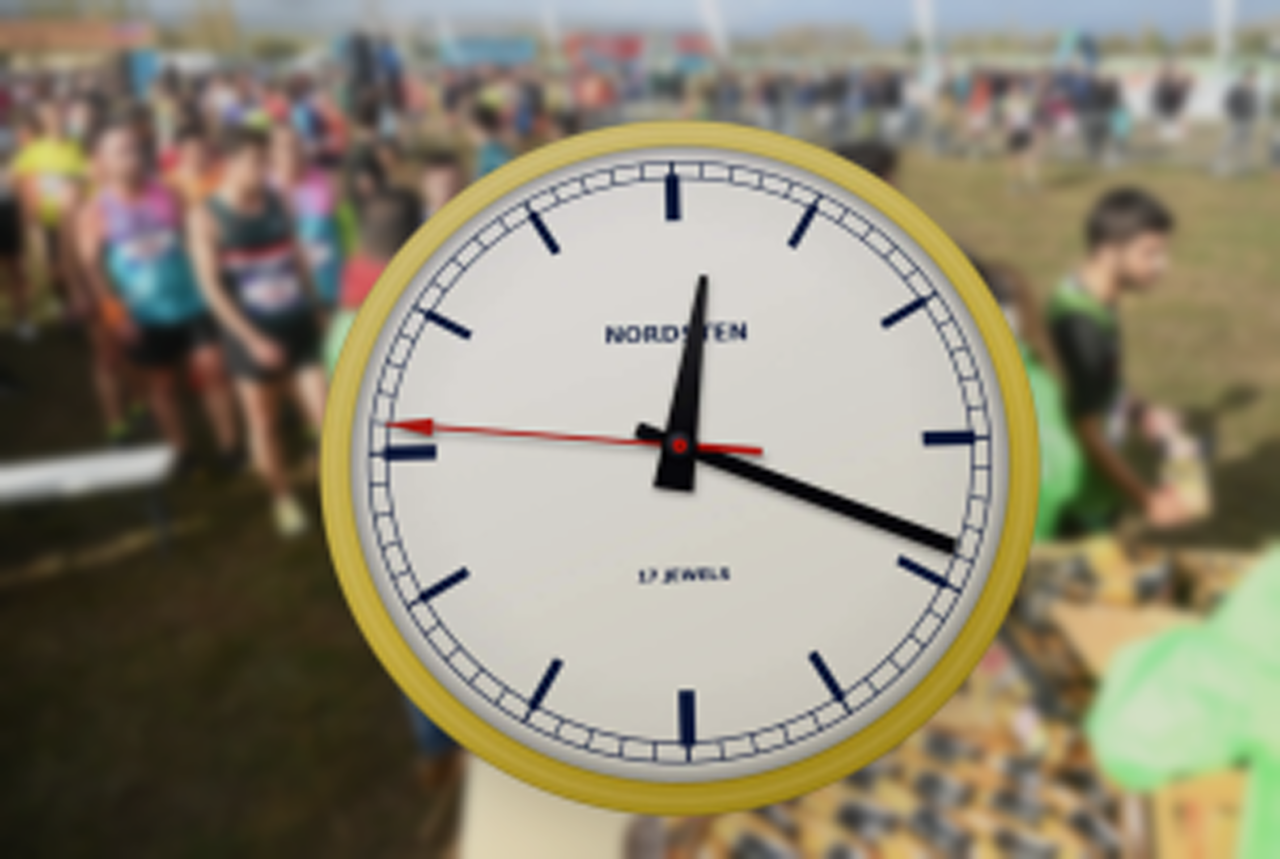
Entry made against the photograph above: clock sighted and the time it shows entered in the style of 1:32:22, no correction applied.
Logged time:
12:18:46
